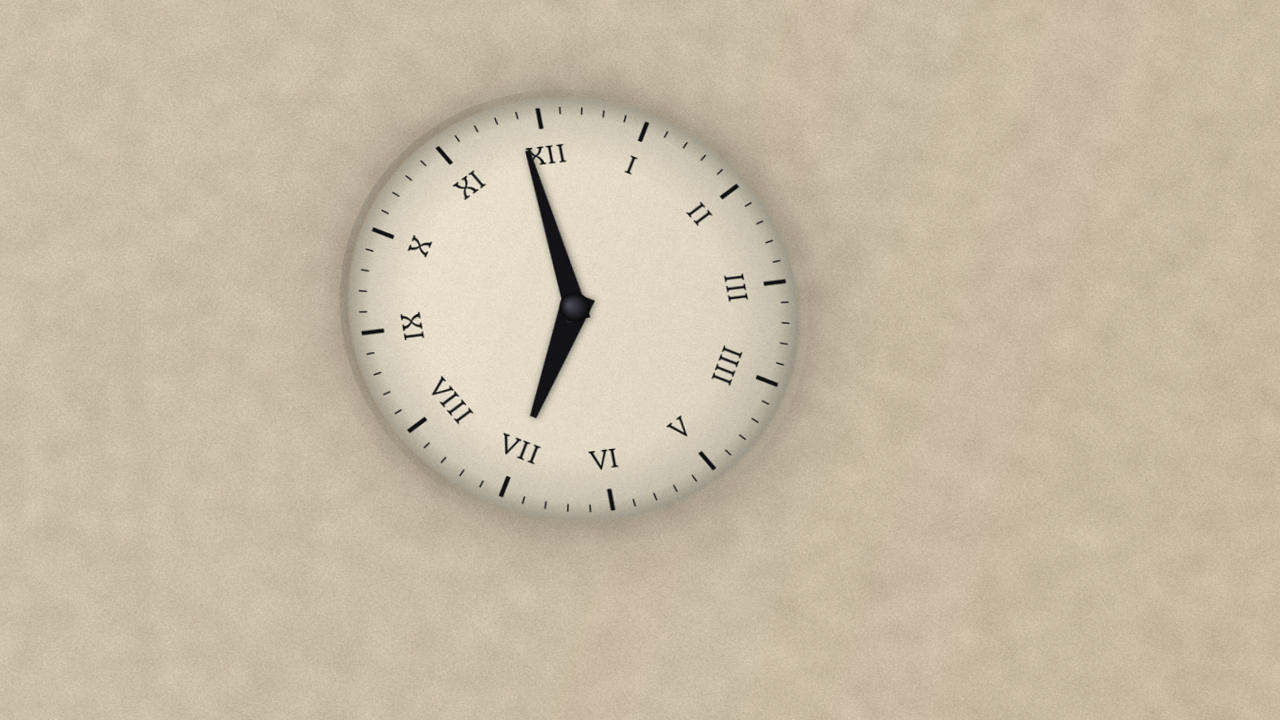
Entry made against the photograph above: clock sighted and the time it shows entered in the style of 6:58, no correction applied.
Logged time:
6:59
